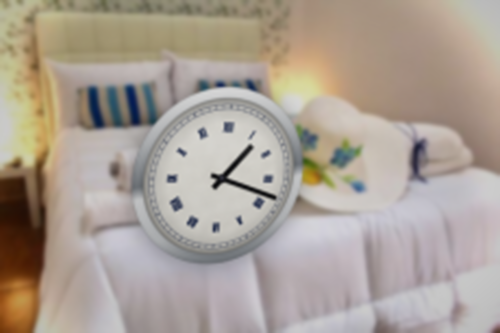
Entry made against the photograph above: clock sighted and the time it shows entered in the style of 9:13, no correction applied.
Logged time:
1:18
